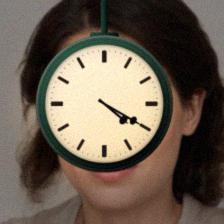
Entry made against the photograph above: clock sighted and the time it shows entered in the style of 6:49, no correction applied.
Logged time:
4:20
